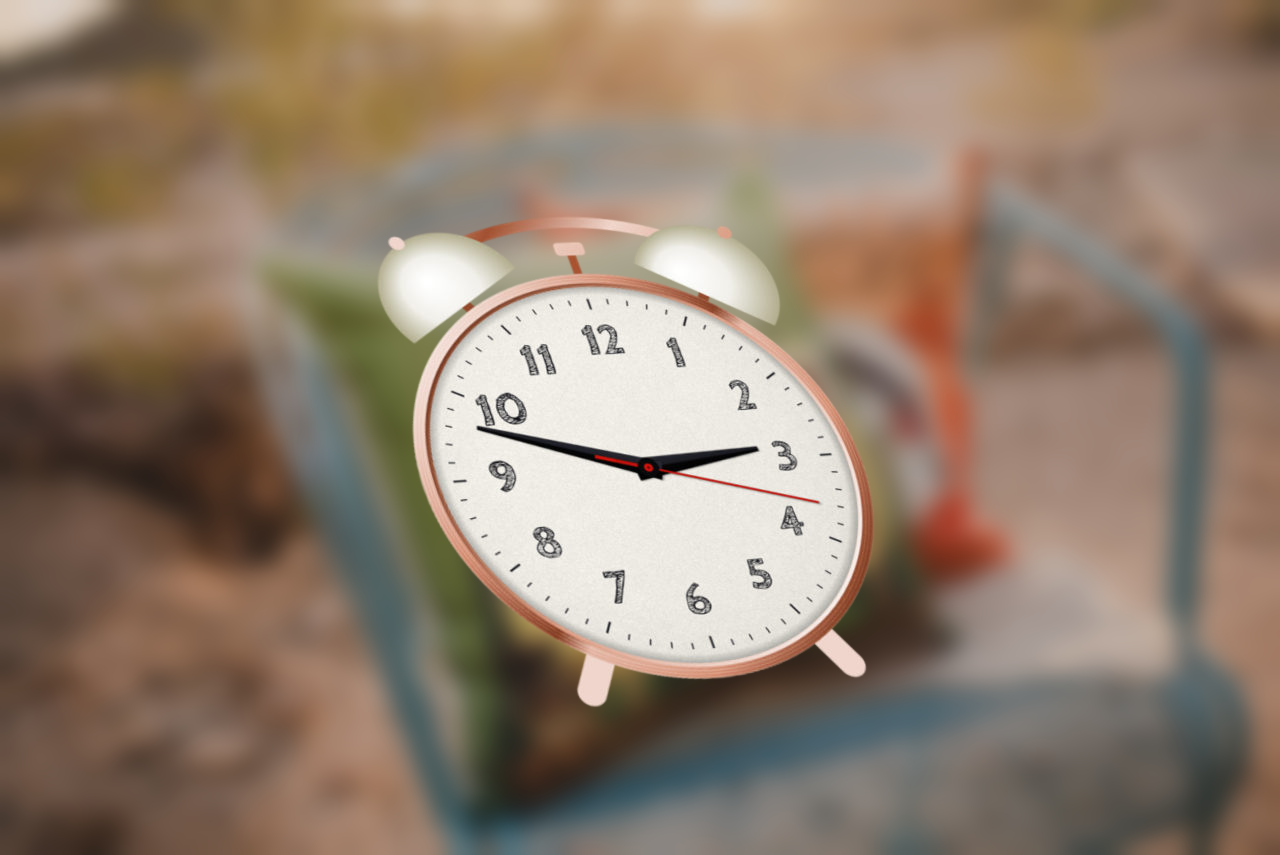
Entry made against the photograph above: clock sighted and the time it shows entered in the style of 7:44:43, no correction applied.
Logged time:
2:48:18
